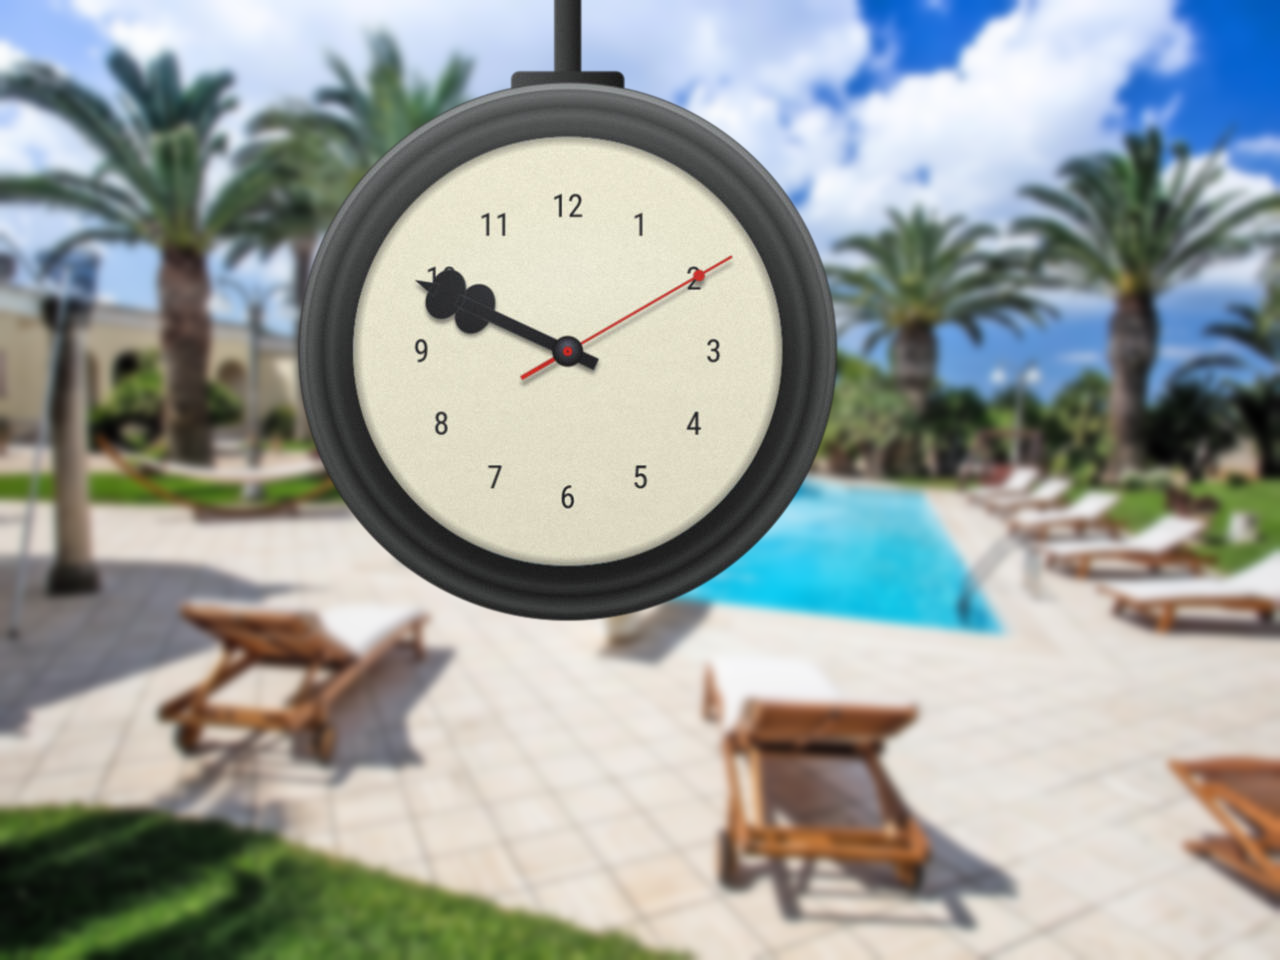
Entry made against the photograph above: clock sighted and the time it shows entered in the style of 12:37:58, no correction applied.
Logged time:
9:49:10
